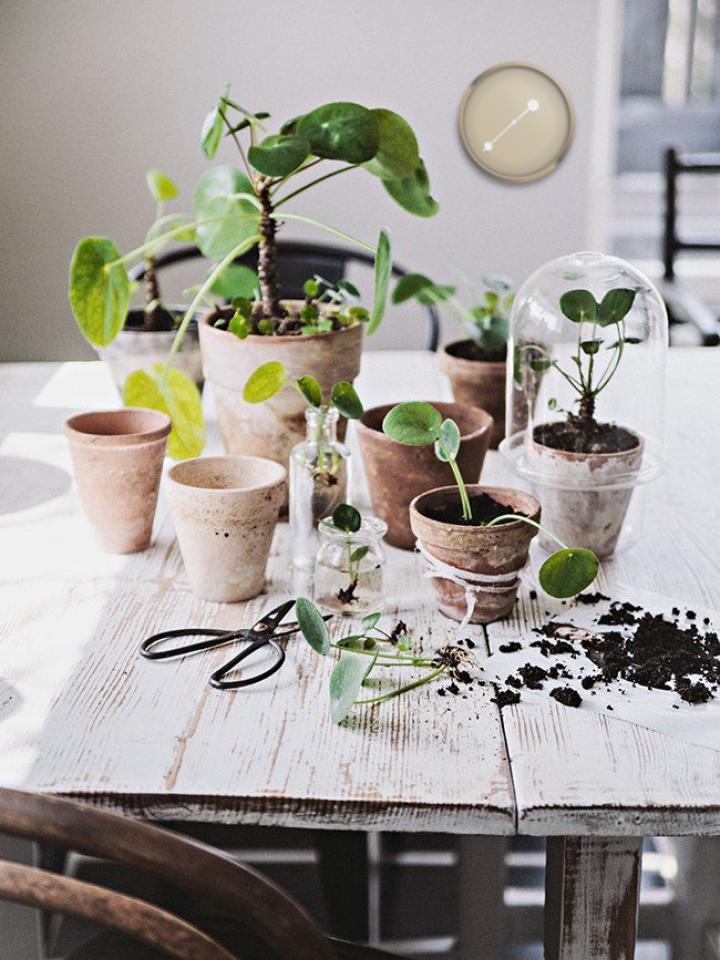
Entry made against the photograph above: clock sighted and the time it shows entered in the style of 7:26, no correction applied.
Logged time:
1:38
